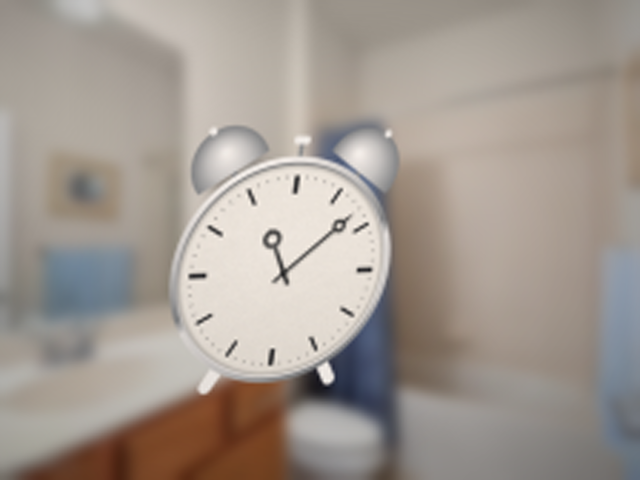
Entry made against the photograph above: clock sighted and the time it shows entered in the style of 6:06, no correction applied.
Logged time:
11:08
